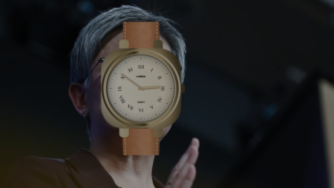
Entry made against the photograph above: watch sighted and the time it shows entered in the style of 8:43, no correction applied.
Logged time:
2:51
